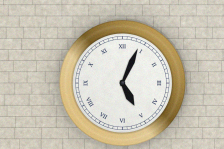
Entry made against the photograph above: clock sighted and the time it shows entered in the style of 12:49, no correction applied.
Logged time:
5:04
